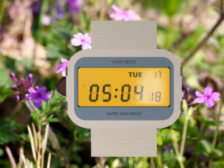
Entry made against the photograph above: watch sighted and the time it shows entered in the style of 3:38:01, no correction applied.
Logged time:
5:04:18
